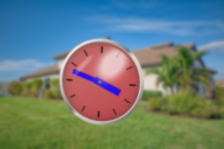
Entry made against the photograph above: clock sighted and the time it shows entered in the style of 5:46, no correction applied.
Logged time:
3:48
